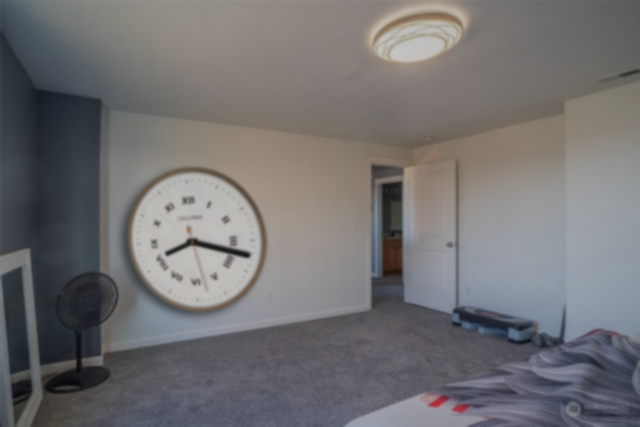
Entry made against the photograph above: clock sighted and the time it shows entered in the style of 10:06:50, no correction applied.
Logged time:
8:17:28
